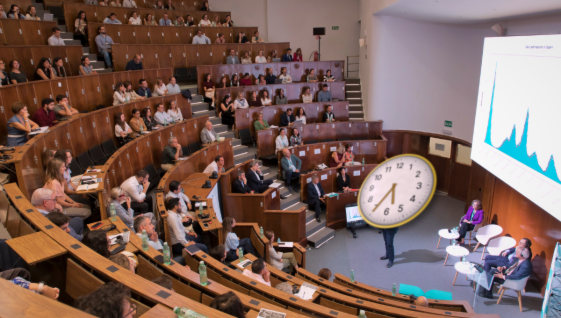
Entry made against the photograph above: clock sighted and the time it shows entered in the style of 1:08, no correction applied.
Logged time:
5:35
